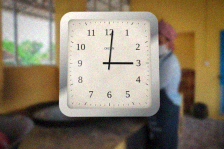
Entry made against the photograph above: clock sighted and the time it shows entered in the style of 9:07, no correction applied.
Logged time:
3:01
